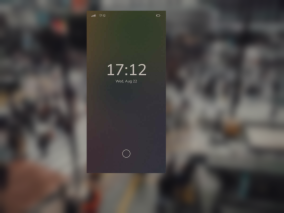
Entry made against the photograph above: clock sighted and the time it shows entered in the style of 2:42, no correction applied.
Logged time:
17:12
